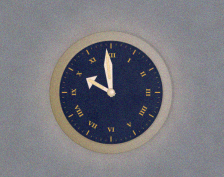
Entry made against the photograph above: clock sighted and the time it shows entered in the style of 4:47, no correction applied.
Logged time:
9:59
